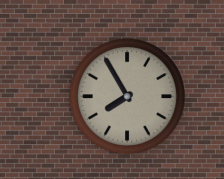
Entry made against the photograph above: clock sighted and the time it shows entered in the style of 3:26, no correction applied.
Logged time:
7:55
